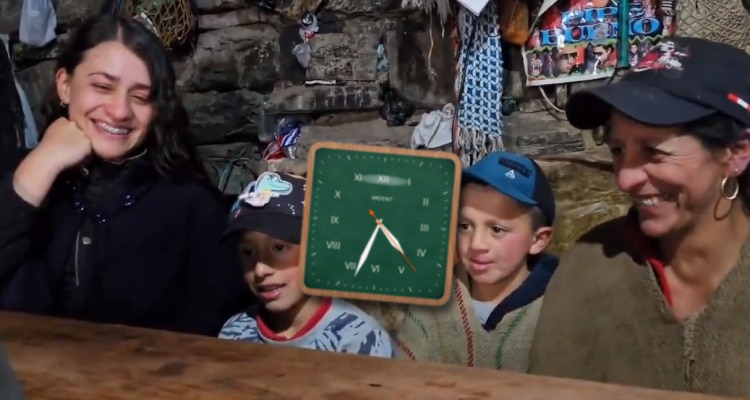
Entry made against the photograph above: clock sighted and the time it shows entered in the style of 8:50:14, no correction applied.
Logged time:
4:33:23
